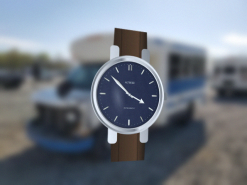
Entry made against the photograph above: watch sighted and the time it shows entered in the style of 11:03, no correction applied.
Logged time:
3:52
